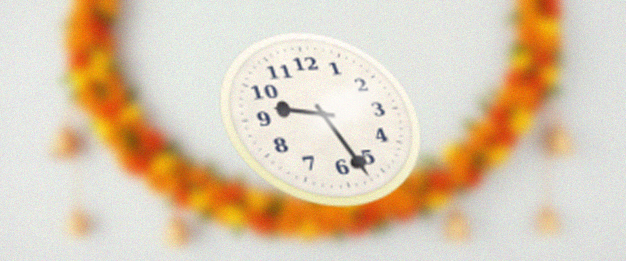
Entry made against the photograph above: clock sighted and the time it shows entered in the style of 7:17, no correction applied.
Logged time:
9:27
